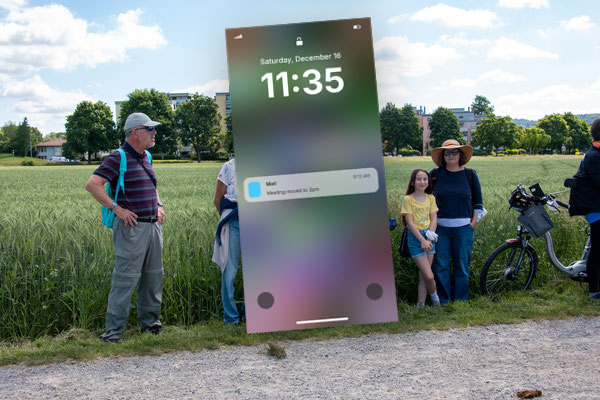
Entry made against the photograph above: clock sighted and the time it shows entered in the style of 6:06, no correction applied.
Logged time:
11:35
